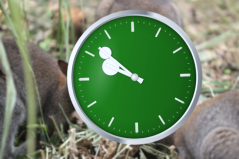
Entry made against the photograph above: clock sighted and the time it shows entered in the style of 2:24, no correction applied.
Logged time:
9:52
